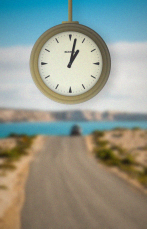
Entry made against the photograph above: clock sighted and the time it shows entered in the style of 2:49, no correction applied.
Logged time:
1:02
